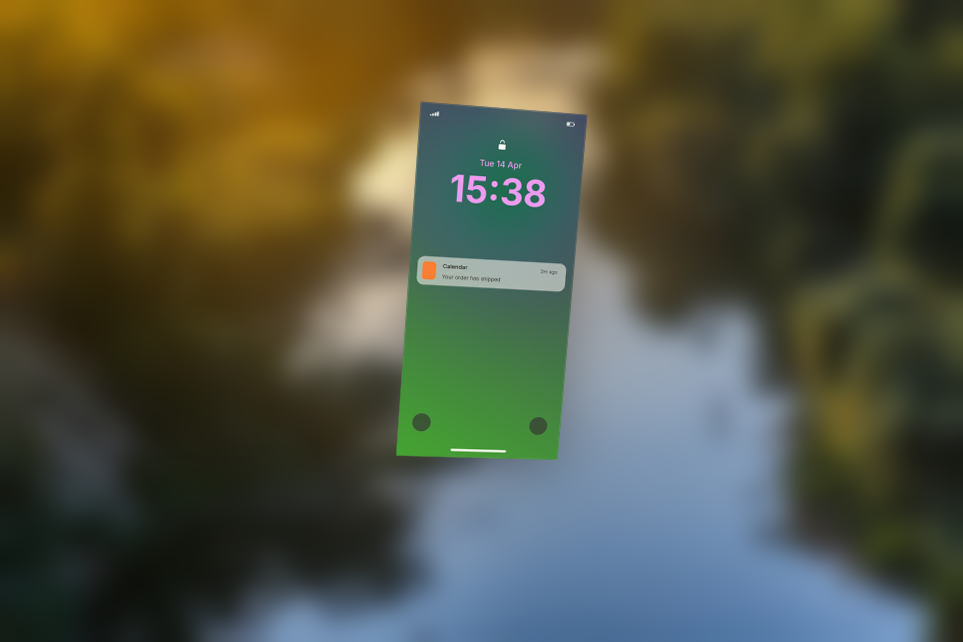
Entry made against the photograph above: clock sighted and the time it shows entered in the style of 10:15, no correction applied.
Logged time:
15:38
